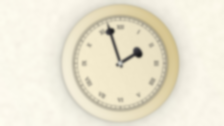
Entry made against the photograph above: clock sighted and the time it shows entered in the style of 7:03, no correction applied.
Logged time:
1:57
